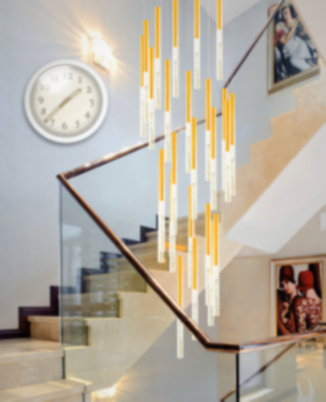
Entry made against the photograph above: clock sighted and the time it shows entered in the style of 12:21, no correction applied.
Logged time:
1:37
